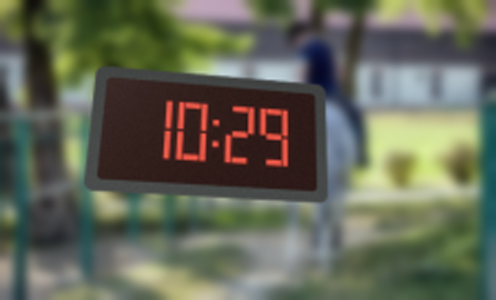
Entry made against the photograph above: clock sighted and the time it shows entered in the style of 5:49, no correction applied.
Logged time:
10:29
